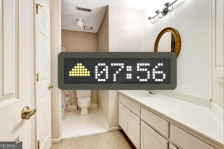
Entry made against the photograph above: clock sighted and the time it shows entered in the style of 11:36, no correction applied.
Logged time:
7:56
